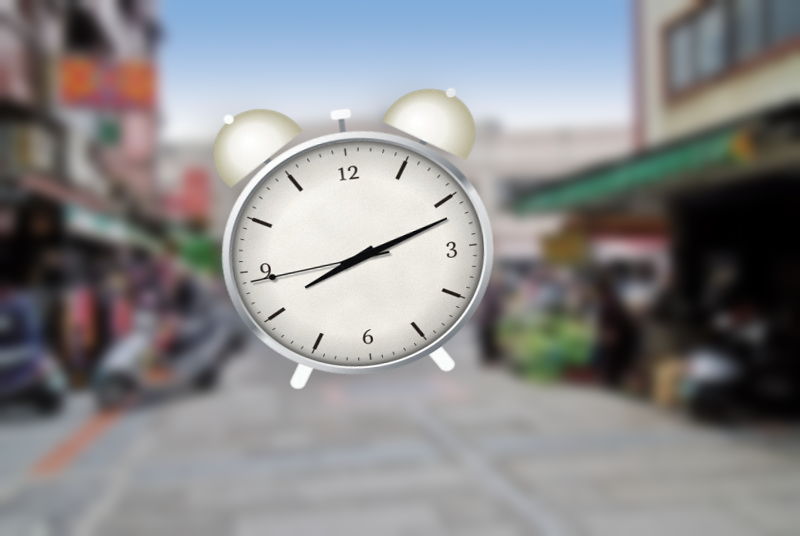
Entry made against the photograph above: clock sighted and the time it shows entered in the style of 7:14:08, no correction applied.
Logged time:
8:11:44
